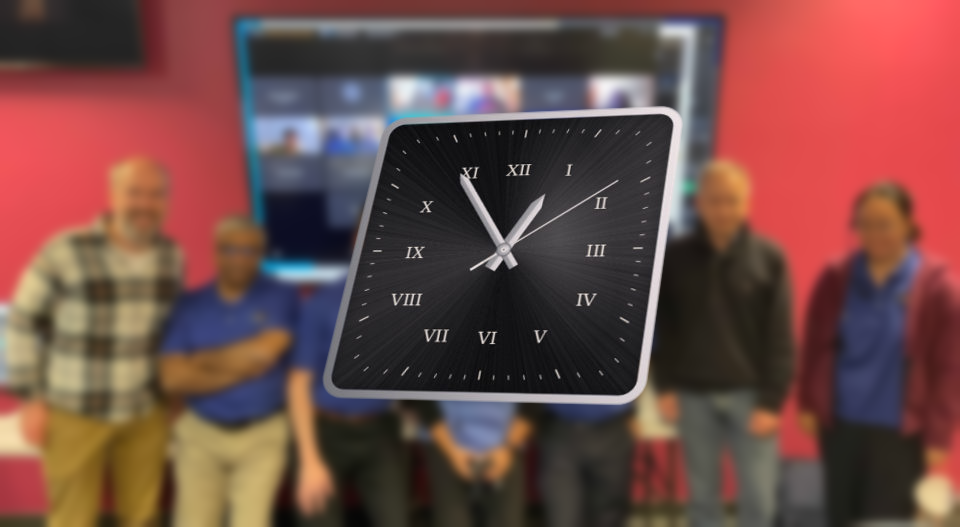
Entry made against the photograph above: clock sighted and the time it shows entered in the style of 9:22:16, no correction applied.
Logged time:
12:54:09
